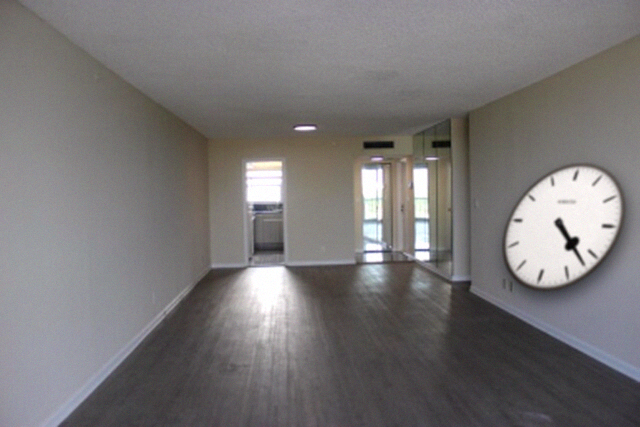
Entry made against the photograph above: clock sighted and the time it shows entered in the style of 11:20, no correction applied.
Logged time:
4:22
